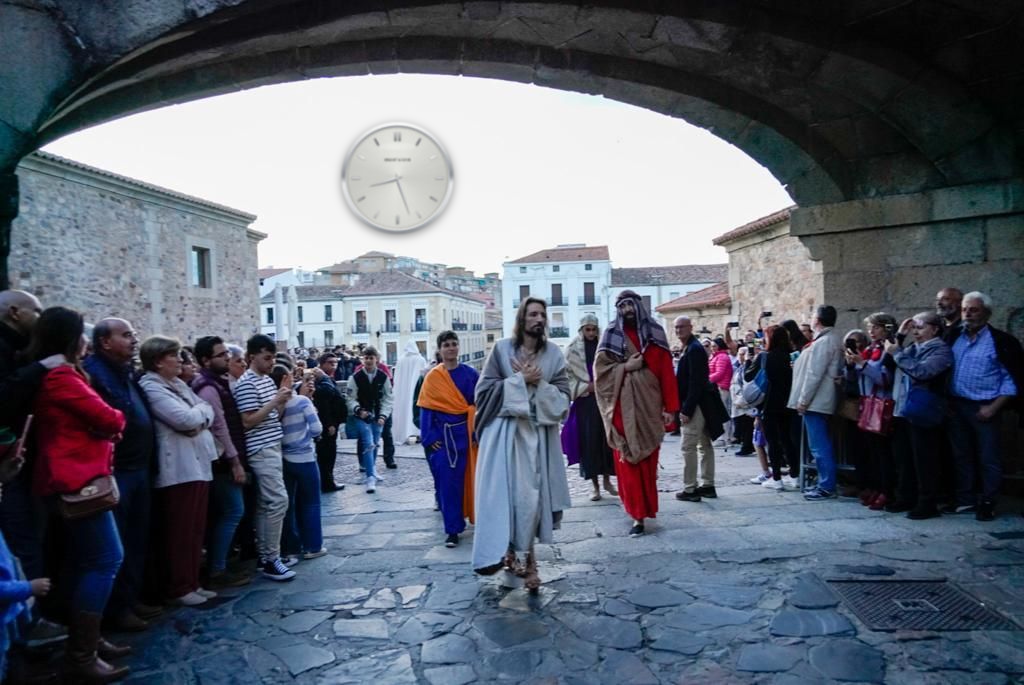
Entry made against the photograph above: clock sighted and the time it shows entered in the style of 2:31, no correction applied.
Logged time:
8:27
